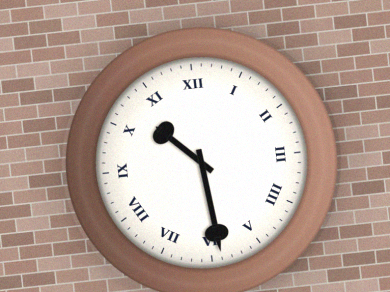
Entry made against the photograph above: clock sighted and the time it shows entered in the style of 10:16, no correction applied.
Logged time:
10:29
